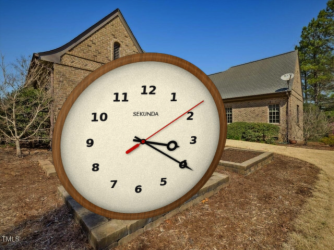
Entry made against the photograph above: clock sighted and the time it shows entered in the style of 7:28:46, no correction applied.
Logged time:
3:20:09
